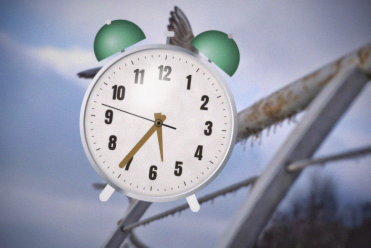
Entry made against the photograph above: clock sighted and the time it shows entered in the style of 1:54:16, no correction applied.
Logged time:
5:35:47
